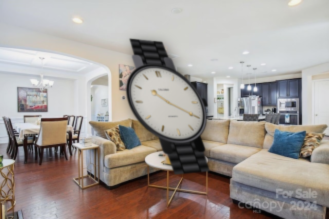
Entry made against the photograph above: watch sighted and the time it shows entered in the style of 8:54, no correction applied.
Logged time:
10:20
